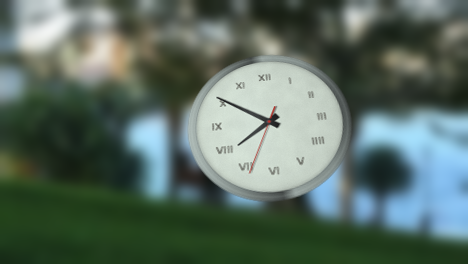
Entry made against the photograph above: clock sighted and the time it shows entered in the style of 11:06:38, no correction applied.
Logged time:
7:50:34
